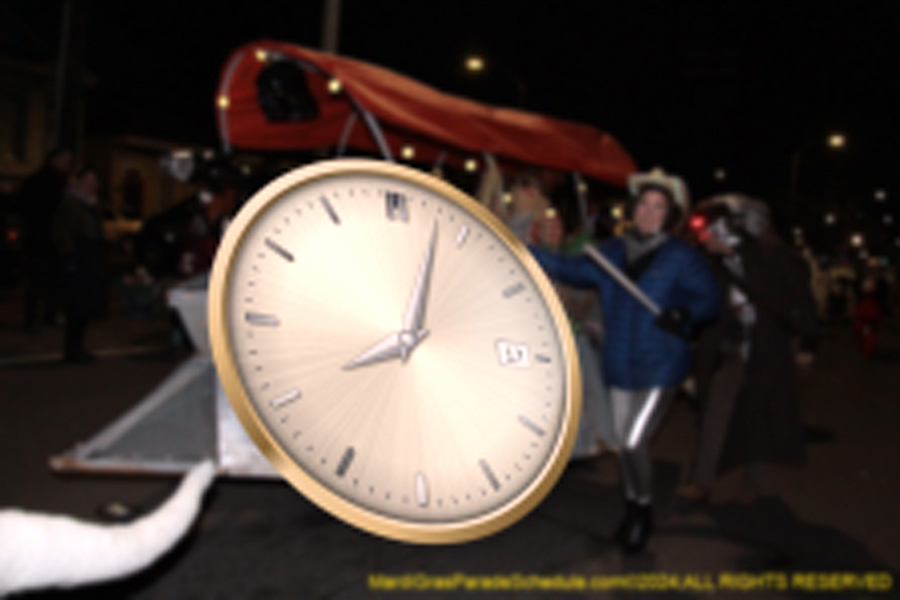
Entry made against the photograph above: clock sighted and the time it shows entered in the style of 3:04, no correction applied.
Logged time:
8:03
